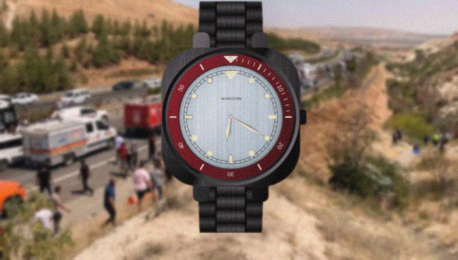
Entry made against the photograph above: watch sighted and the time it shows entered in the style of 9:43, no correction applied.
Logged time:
6:20
